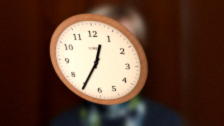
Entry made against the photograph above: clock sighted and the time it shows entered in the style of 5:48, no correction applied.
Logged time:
12:35
